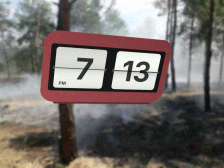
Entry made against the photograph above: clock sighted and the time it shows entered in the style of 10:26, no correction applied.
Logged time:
7:13
